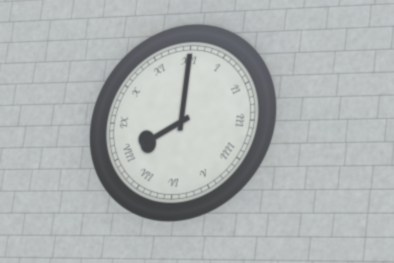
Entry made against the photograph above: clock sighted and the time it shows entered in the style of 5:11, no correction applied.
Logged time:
8:00
